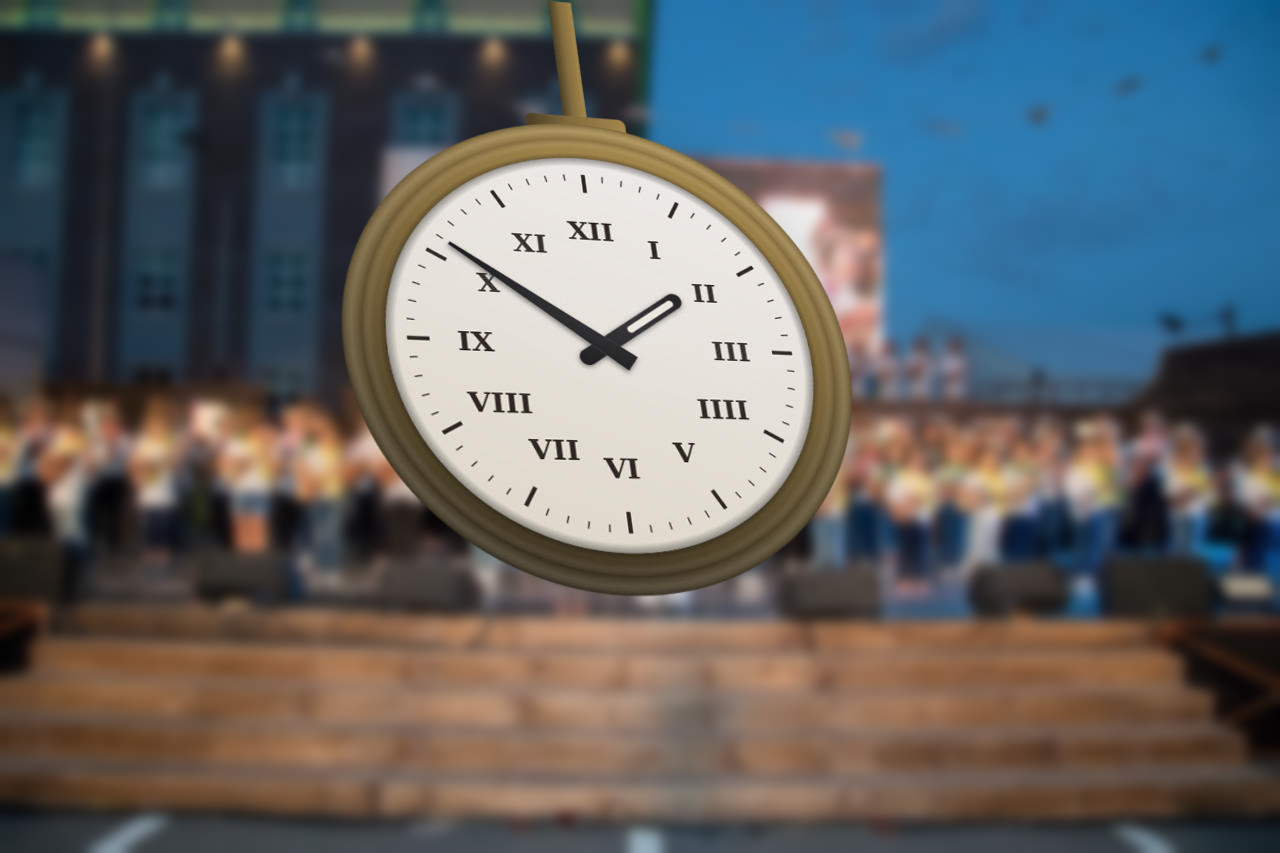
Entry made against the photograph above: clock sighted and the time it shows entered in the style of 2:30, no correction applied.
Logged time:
1:51
